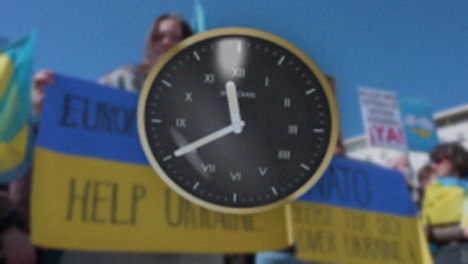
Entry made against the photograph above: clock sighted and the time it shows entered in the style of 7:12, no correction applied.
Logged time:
11:40
